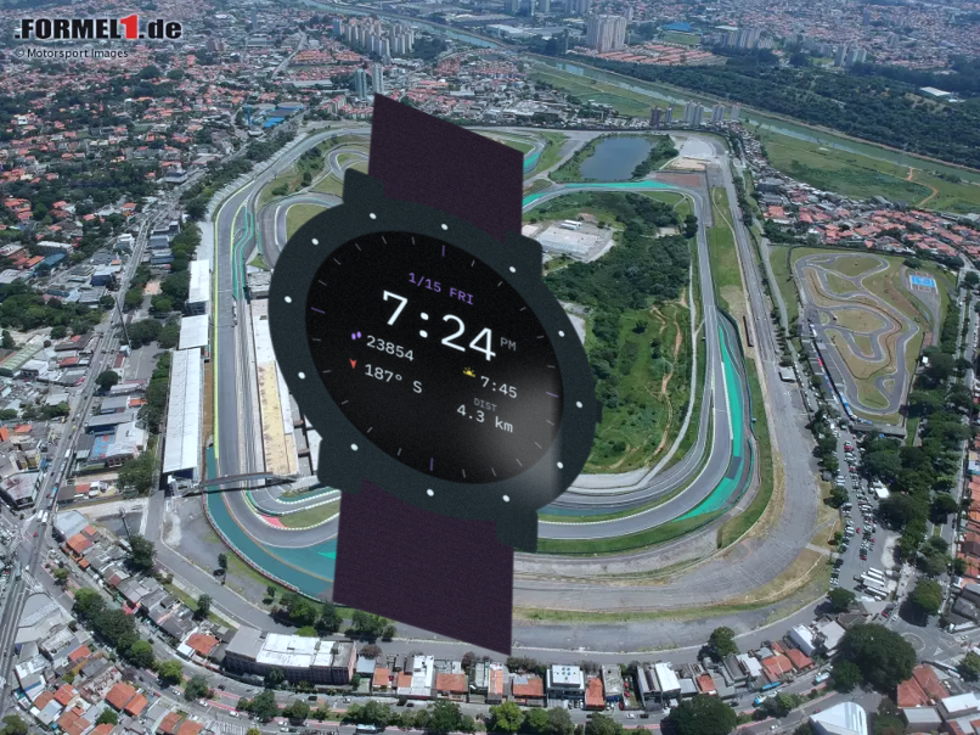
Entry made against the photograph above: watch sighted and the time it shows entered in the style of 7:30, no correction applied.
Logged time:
7:24
